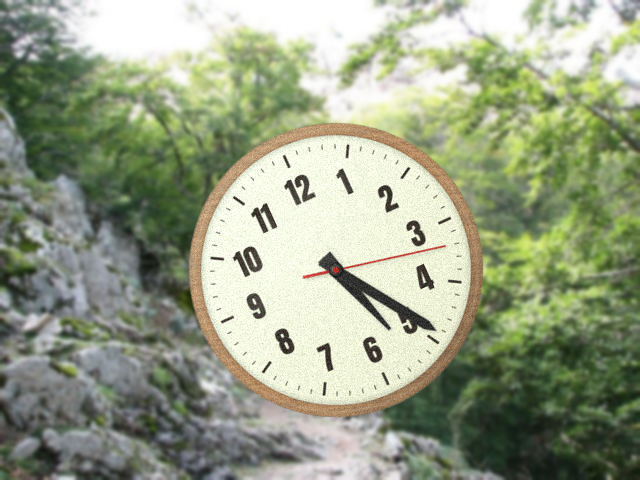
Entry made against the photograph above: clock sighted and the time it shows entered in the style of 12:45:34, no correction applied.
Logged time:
5:24:17
